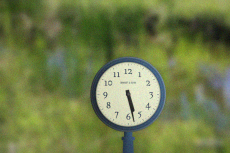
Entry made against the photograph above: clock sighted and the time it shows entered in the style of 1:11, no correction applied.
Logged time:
5:28
